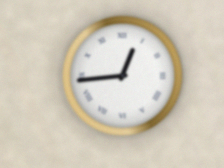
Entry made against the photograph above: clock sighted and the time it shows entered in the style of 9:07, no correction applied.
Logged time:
12:44
